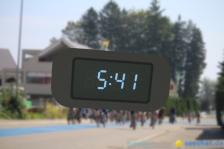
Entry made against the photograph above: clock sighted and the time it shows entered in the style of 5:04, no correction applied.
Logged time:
5:41
